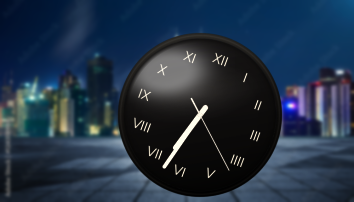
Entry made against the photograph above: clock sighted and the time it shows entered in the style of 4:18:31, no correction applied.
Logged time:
6:32:22
